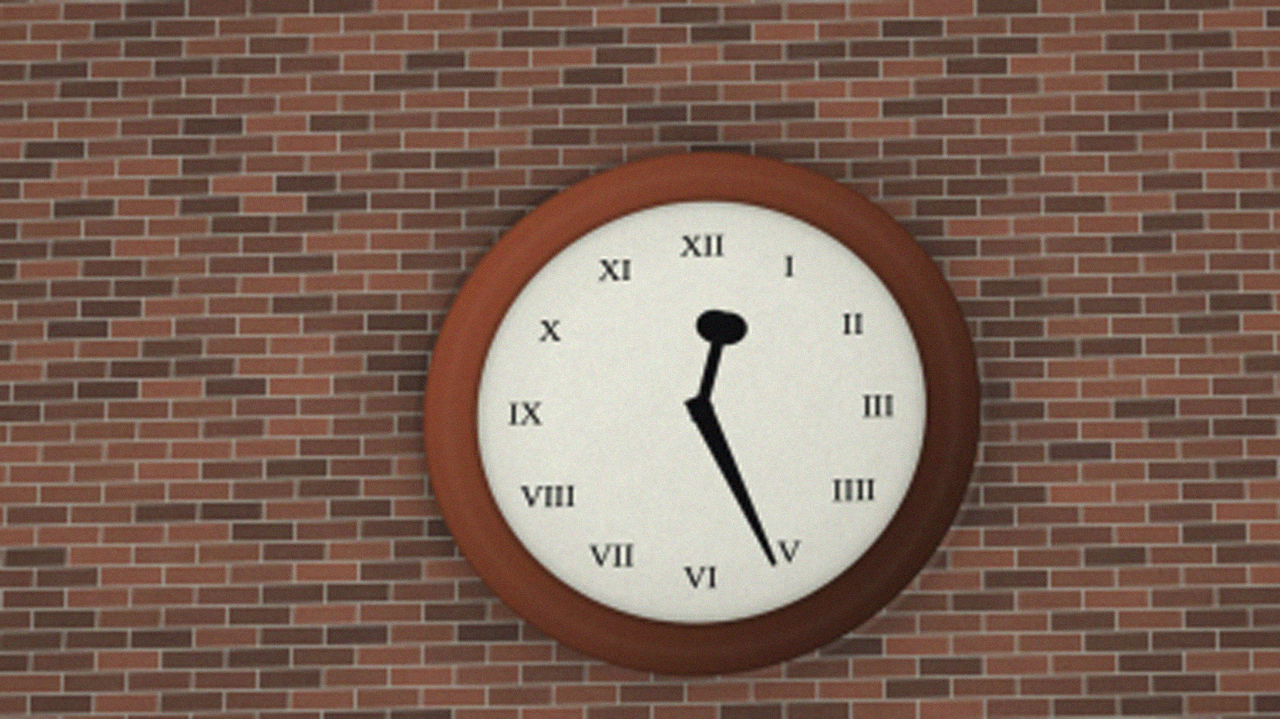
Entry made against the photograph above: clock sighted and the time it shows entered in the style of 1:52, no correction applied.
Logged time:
12:26
